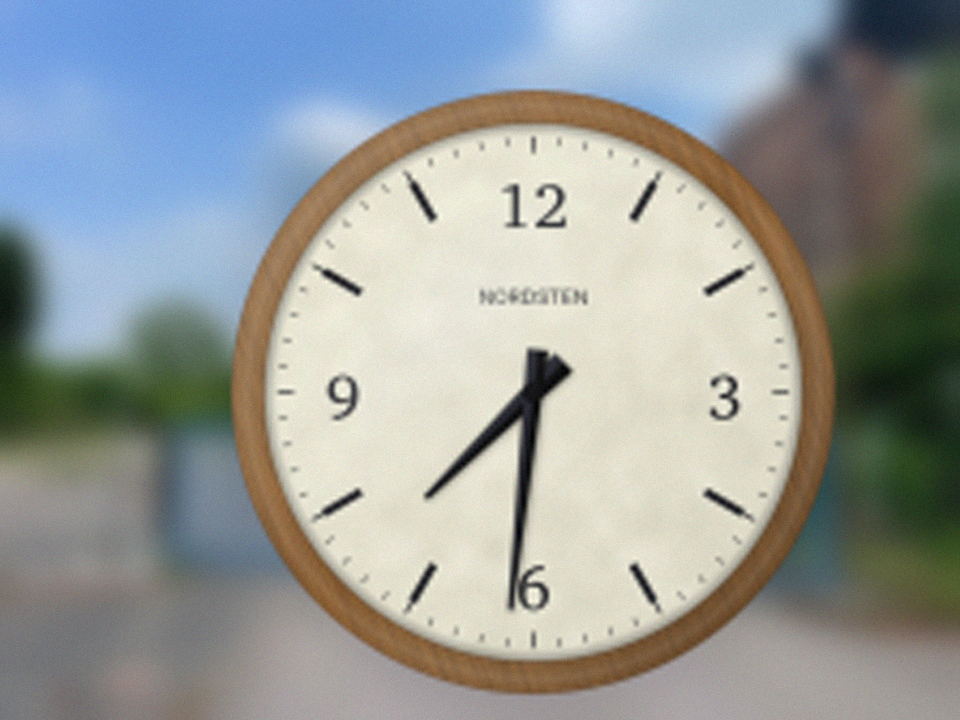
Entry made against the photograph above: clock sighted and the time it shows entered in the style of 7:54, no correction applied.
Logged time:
7:31
